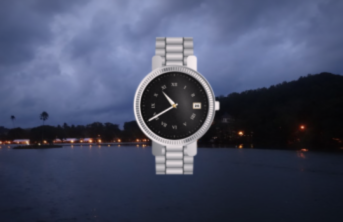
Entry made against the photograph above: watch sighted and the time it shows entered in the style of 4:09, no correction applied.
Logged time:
10:40
